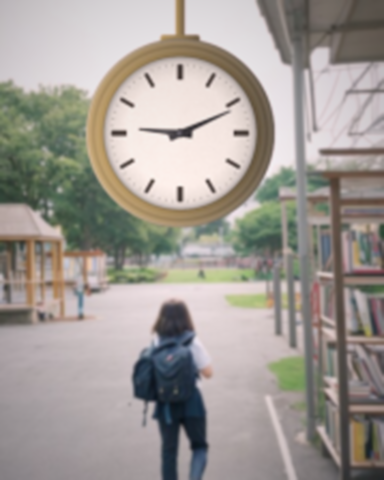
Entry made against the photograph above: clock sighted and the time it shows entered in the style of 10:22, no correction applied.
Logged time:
9:11
